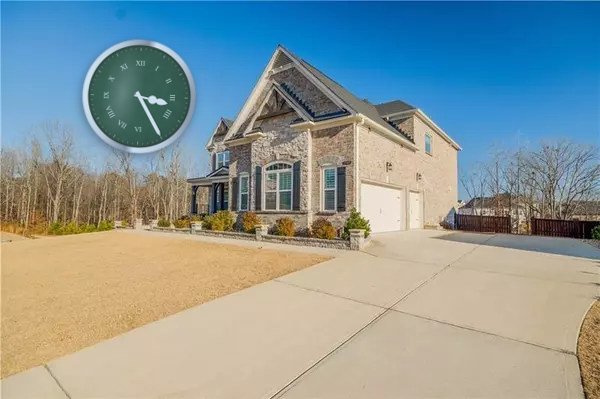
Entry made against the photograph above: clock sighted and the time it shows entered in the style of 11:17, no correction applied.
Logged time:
3:25
